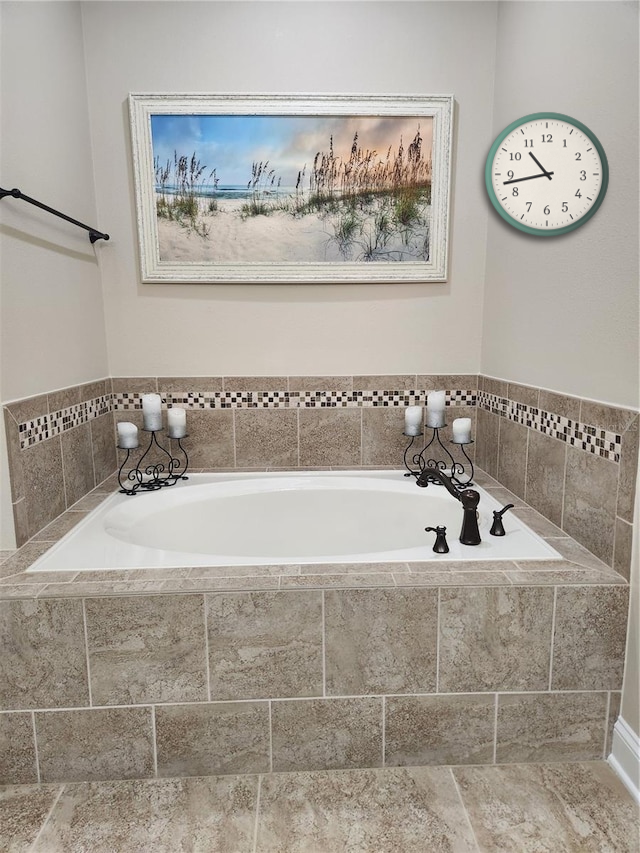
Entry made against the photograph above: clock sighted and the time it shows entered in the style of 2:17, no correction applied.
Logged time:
10:43
